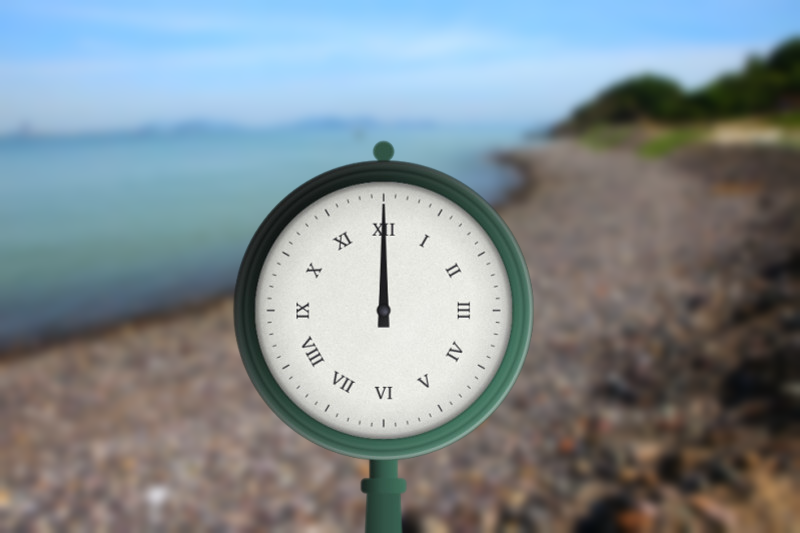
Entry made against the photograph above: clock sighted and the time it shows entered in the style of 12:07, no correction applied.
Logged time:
12:00
